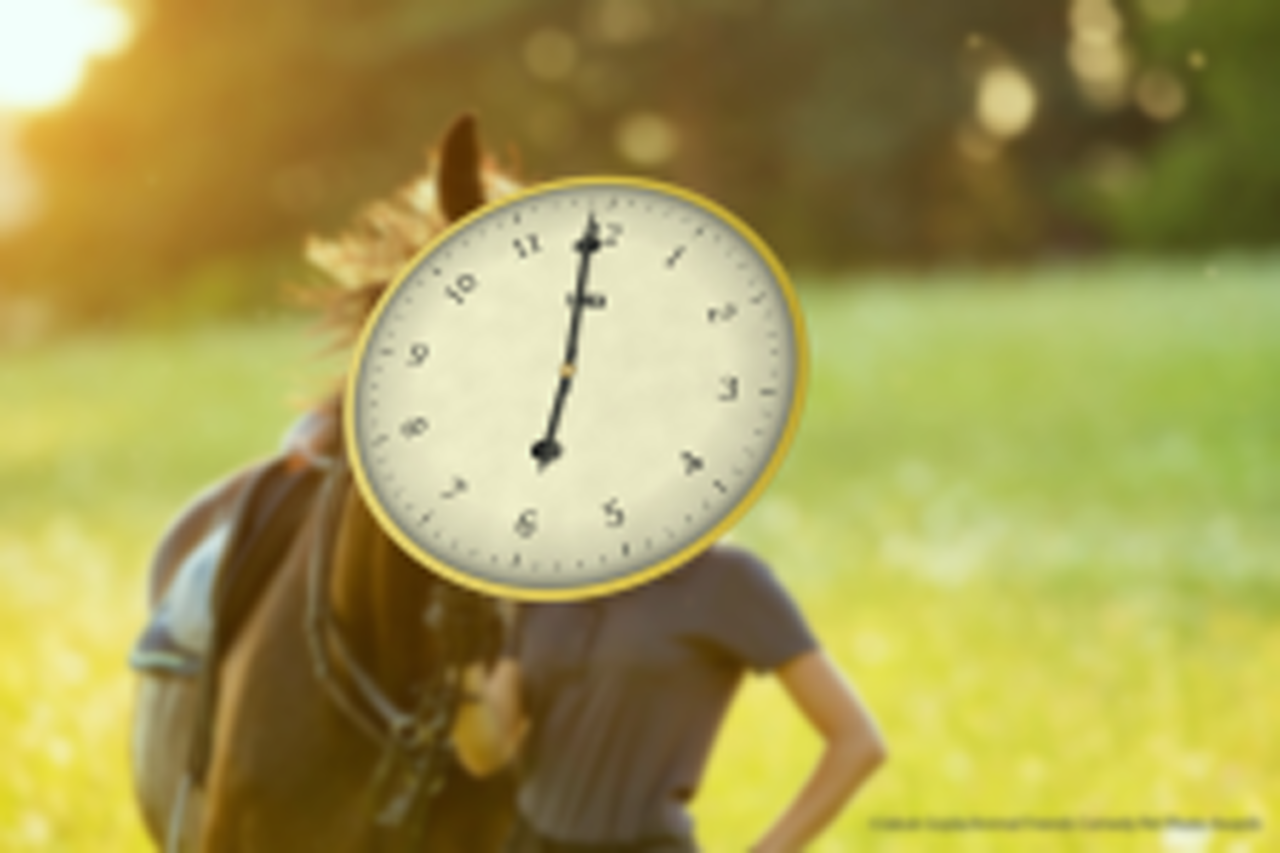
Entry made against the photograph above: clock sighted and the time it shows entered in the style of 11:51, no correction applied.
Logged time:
5:59
